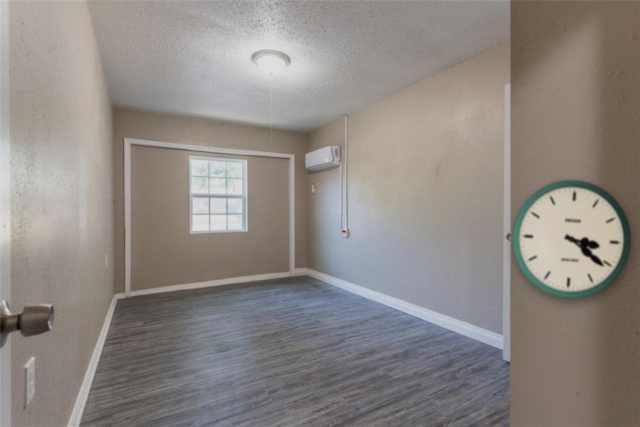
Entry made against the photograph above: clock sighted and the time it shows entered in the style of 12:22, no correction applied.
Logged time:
3:21
